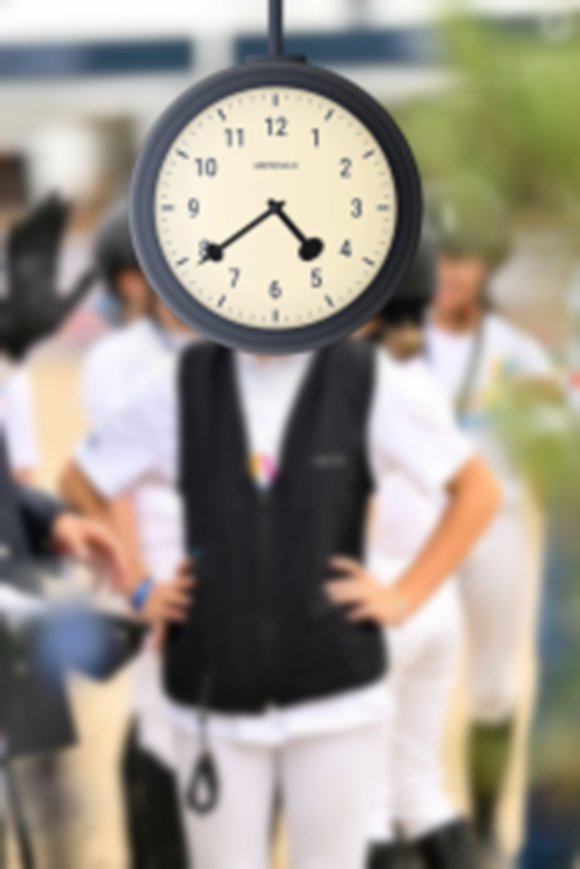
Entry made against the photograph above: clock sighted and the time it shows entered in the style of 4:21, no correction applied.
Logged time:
4:39
